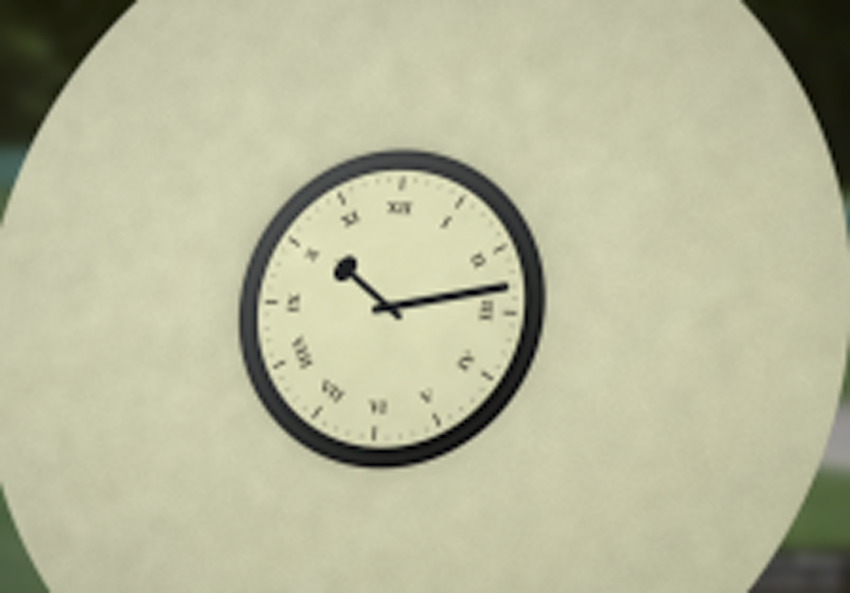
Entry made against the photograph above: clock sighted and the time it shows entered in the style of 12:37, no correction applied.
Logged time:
10:13
